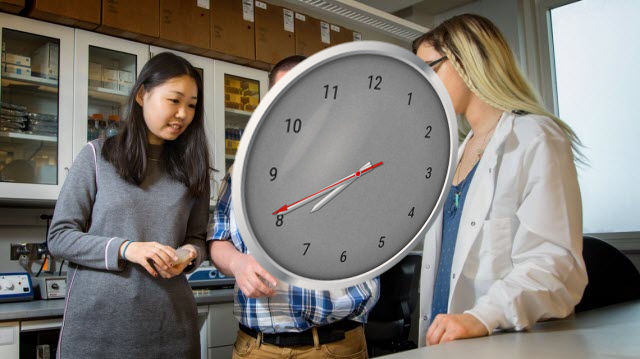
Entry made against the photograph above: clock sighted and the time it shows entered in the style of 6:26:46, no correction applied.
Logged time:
7:40:41
